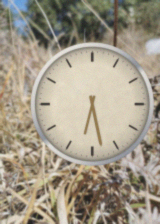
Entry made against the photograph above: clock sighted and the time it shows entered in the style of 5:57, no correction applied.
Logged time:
6:28
